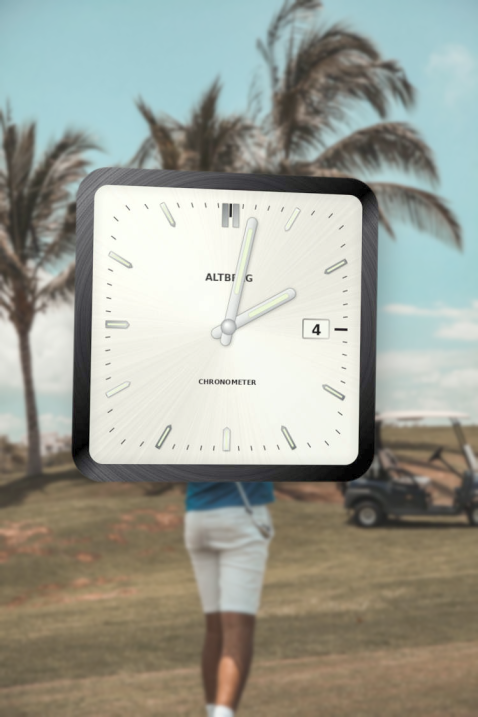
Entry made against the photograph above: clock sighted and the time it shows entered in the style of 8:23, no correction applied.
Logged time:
2:02
